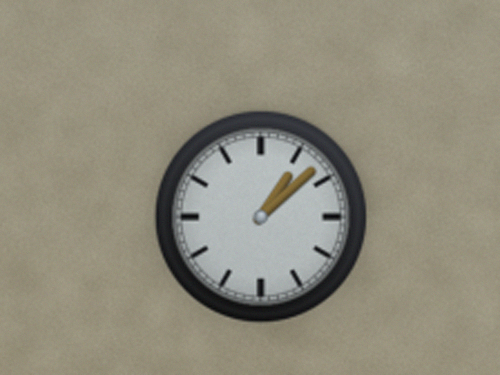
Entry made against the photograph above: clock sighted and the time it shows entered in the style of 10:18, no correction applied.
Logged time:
1:08
